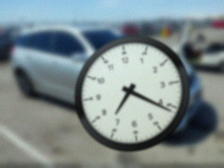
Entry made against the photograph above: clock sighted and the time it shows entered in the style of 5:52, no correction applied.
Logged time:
7:21
